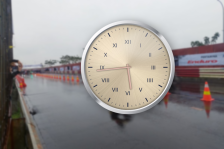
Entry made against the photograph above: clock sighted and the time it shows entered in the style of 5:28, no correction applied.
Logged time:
5:44
